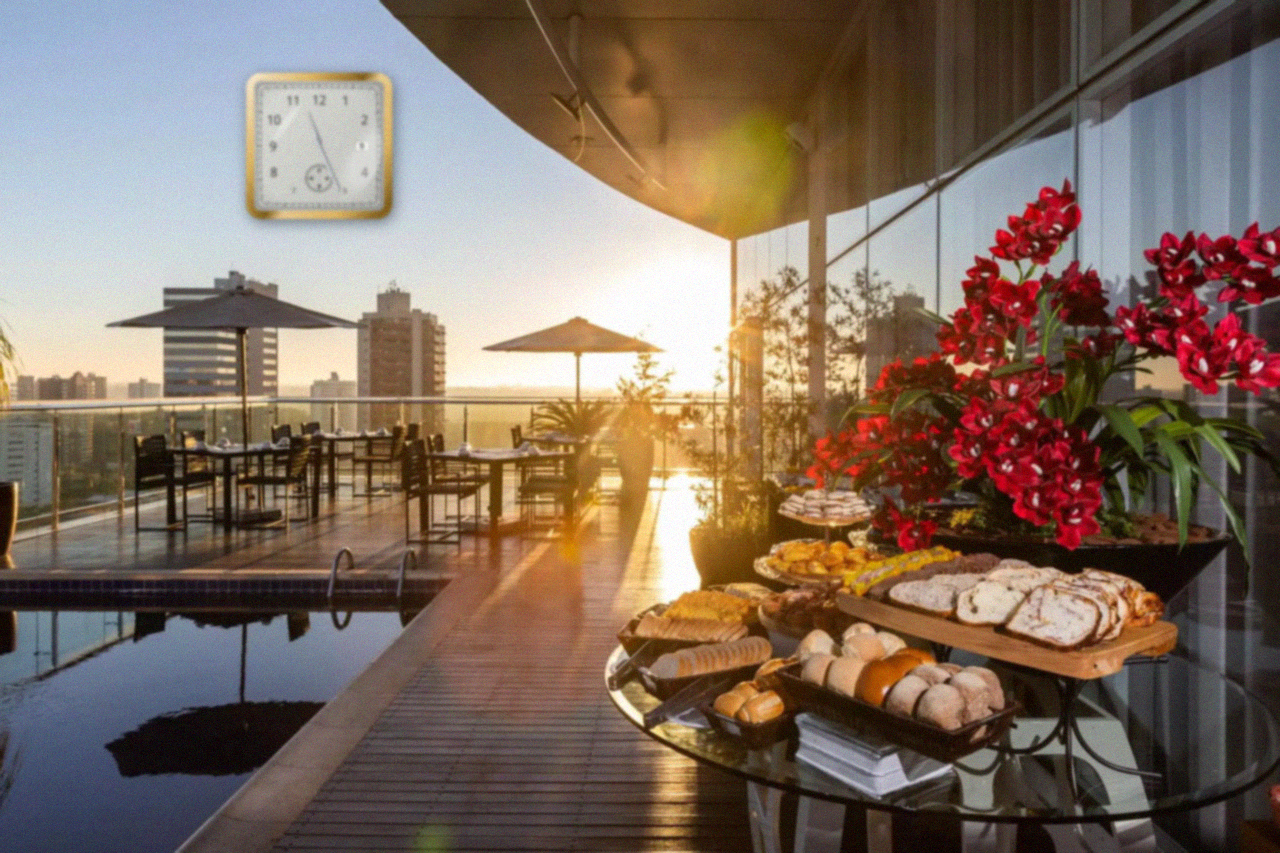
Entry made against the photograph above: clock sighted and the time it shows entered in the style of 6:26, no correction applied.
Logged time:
11:26
